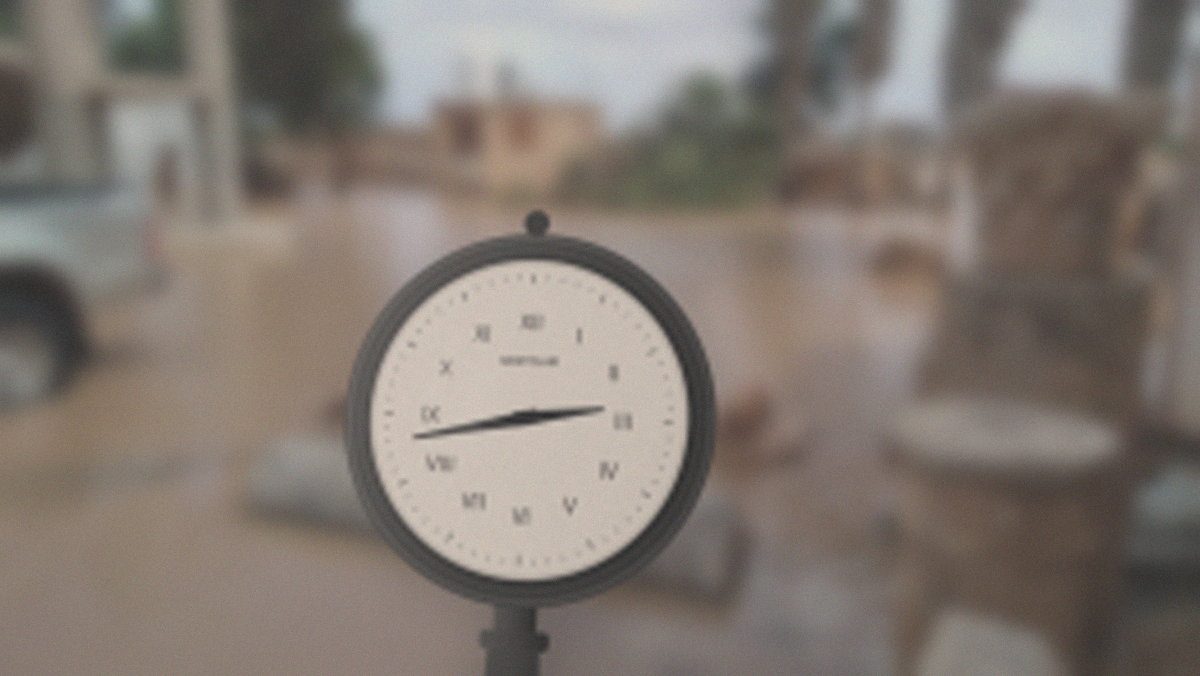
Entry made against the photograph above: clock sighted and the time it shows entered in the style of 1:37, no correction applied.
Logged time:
2:43
